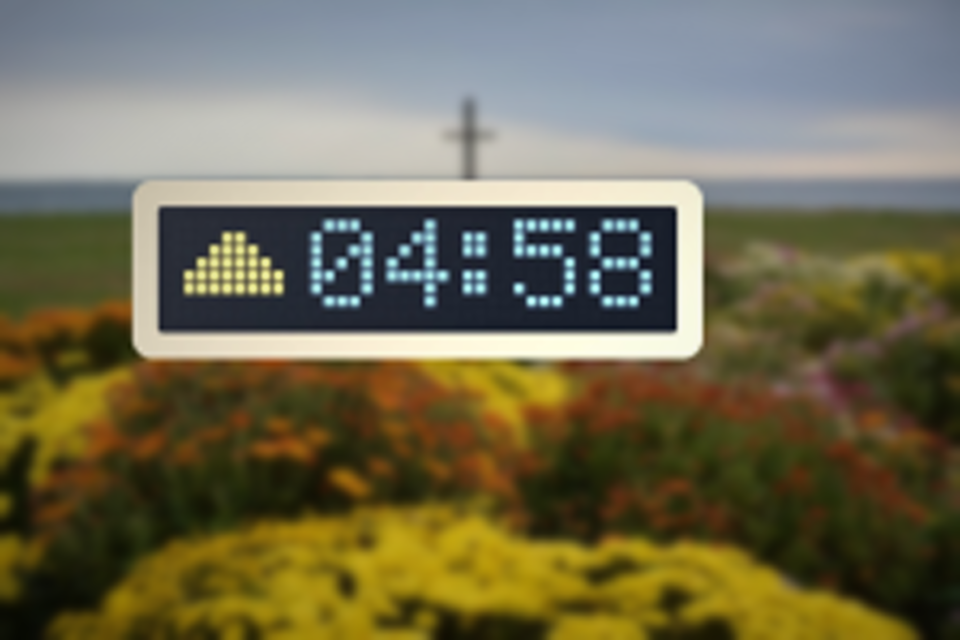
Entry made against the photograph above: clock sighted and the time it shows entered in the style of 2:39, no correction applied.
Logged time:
4:58
